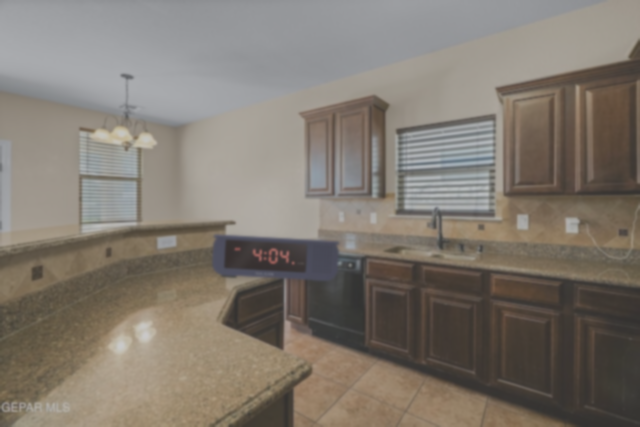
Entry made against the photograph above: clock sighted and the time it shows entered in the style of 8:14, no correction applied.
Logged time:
4:04
